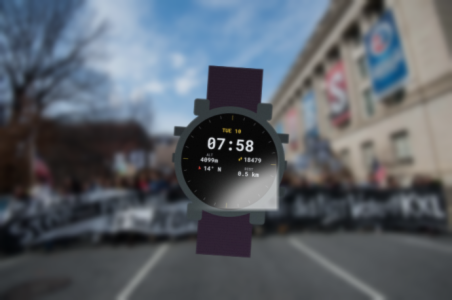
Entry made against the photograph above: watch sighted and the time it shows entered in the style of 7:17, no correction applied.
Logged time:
7:58
